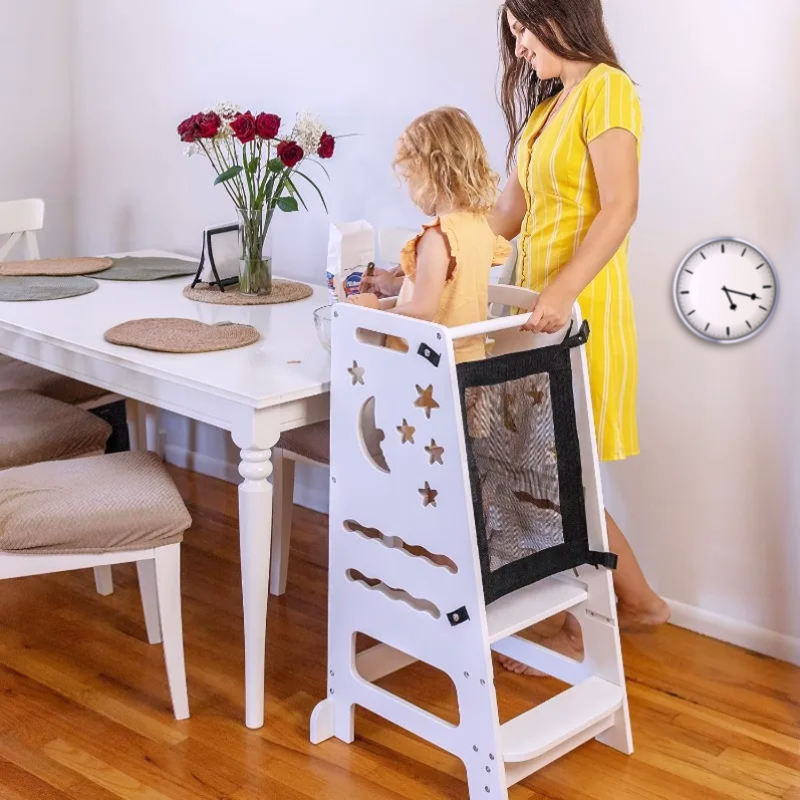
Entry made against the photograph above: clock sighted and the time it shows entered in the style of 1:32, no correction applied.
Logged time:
5:18
